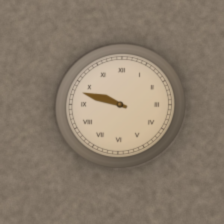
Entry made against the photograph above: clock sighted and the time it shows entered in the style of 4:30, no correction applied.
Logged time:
9:48
